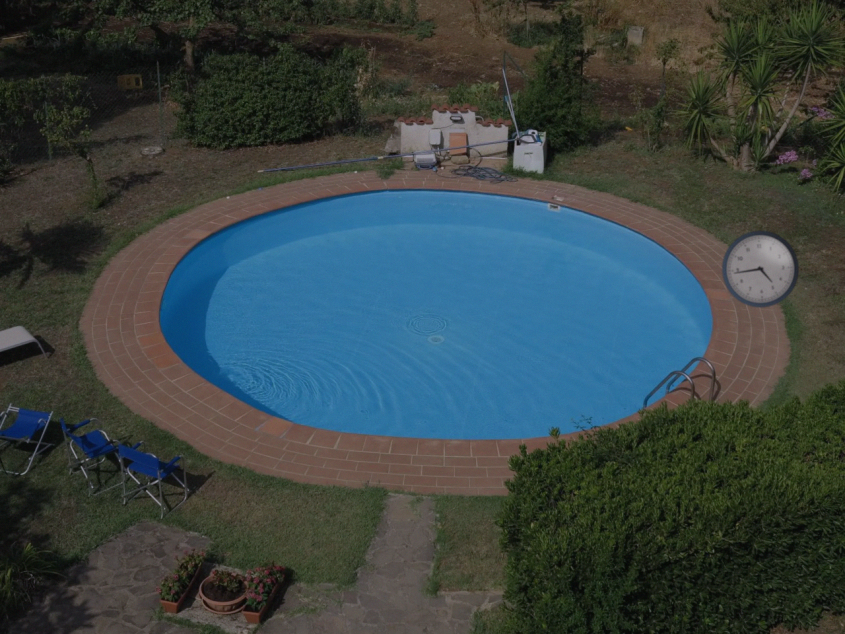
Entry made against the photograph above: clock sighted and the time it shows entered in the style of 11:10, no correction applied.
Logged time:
4:44
